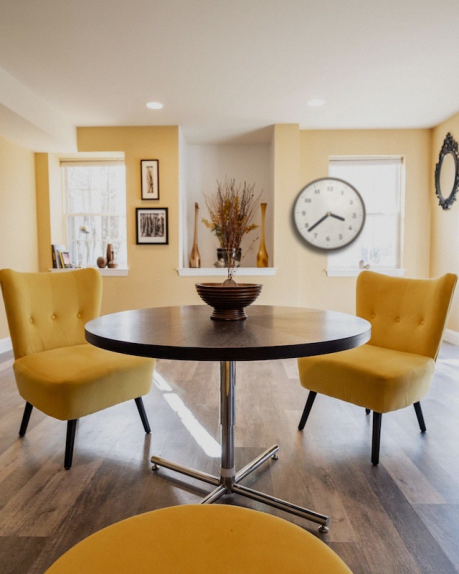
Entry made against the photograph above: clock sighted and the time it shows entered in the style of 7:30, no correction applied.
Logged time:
3:38
